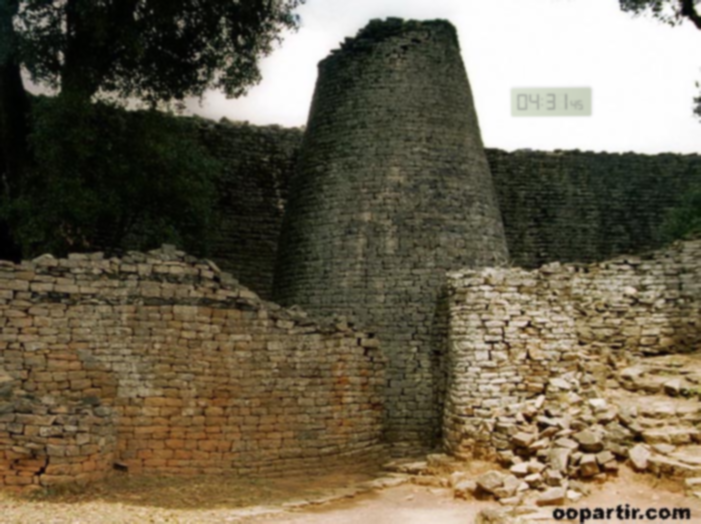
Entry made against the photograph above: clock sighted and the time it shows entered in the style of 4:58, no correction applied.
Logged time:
4:31
